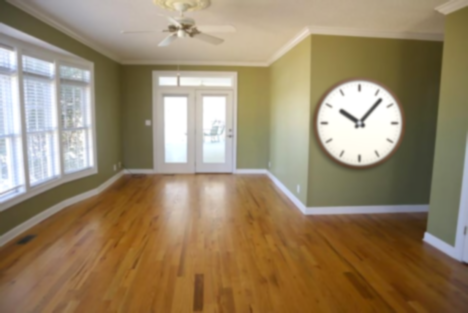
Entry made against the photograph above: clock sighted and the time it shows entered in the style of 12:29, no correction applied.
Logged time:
10:07
